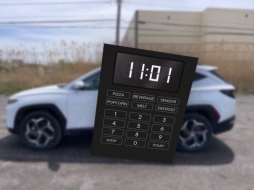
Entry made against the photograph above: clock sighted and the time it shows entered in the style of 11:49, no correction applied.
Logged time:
11:01
